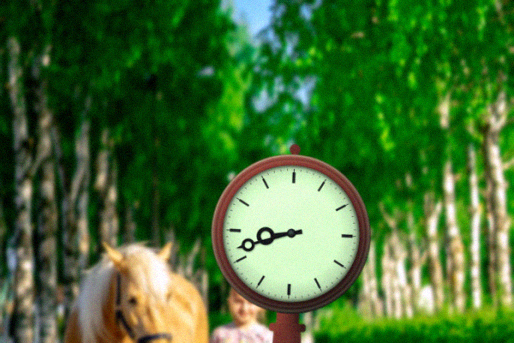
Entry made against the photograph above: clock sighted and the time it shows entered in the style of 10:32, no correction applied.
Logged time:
8:42
